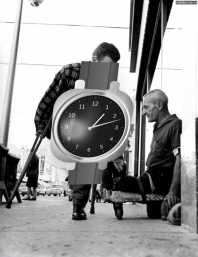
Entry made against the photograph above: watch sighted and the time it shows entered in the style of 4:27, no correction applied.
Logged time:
1:12
